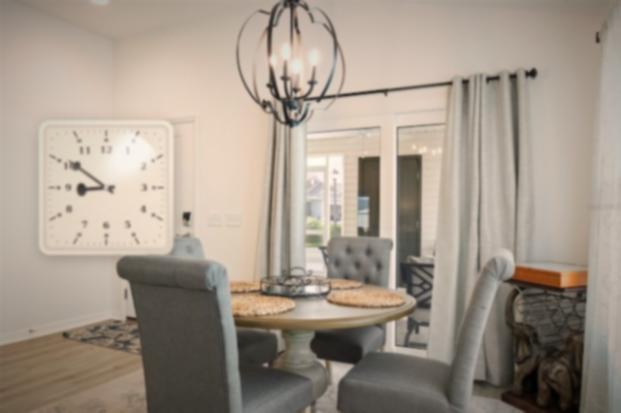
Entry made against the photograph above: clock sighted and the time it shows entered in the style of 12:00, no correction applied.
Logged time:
8:51
